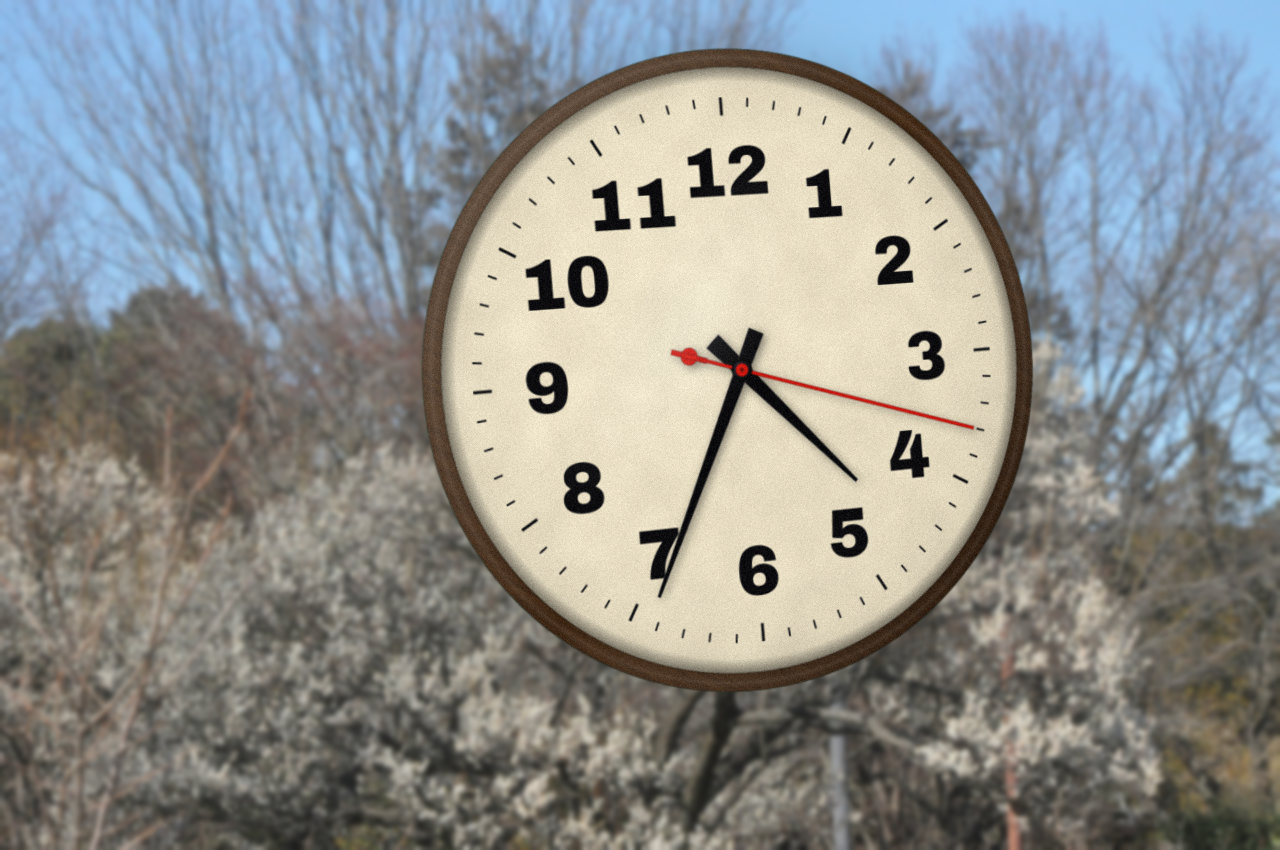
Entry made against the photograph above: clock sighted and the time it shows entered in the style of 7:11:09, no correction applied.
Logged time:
4:34:18
